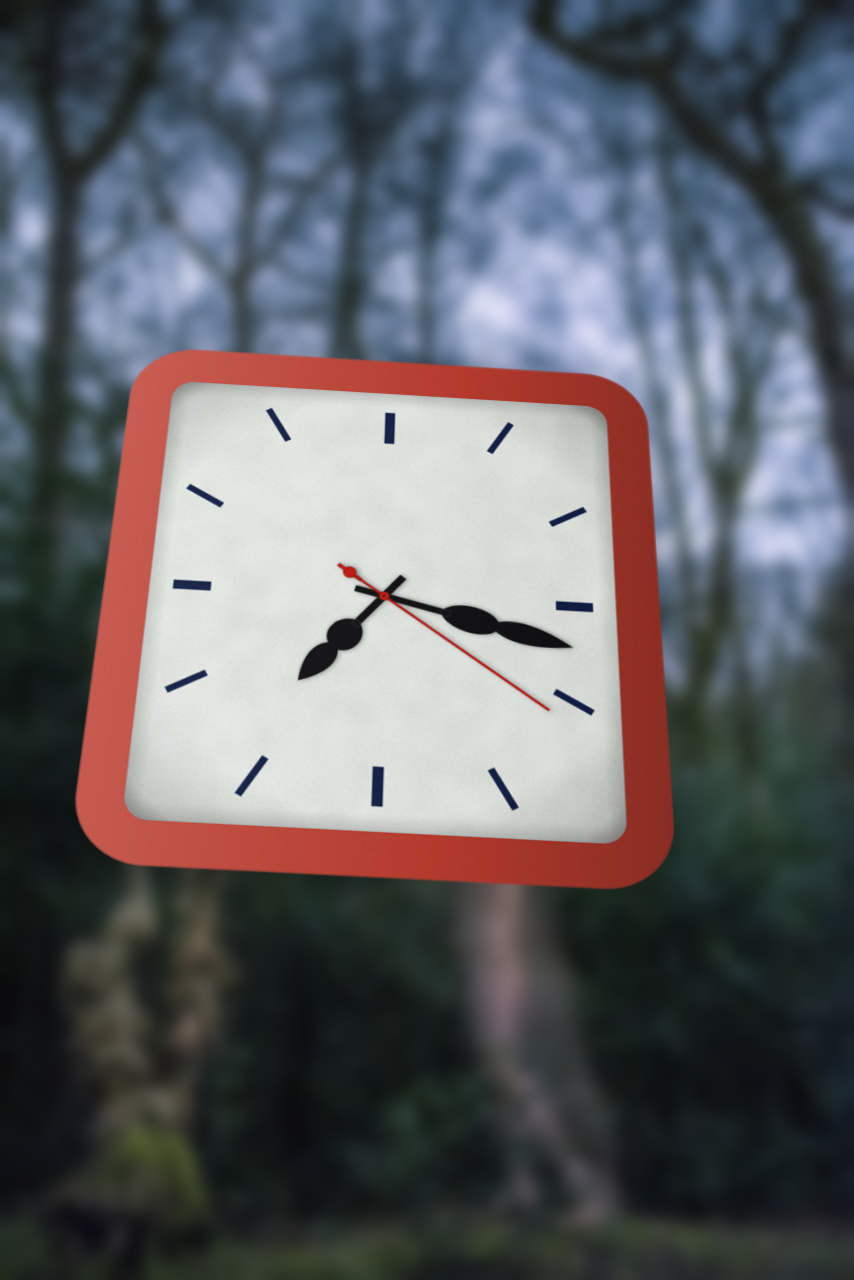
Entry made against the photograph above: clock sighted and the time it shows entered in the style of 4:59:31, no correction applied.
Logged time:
7:17:21
